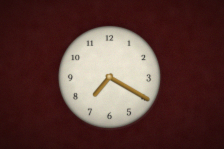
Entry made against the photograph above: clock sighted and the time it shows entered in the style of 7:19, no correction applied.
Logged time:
7:20
